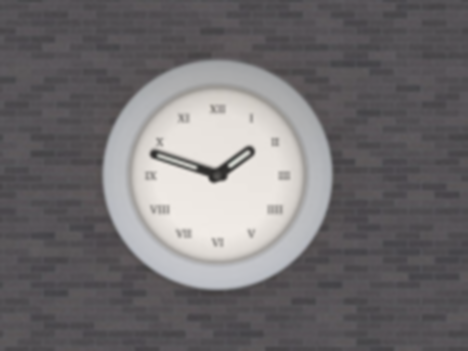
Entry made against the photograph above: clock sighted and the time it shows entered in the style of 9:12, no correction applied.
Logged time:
1:48
